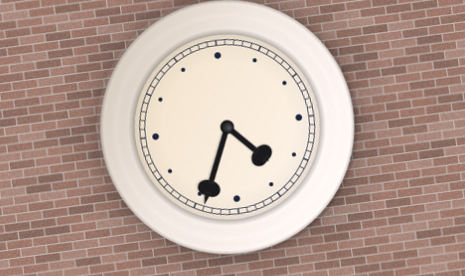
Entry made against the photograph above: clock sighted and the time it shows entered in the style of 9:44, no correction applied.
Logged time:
4:34
